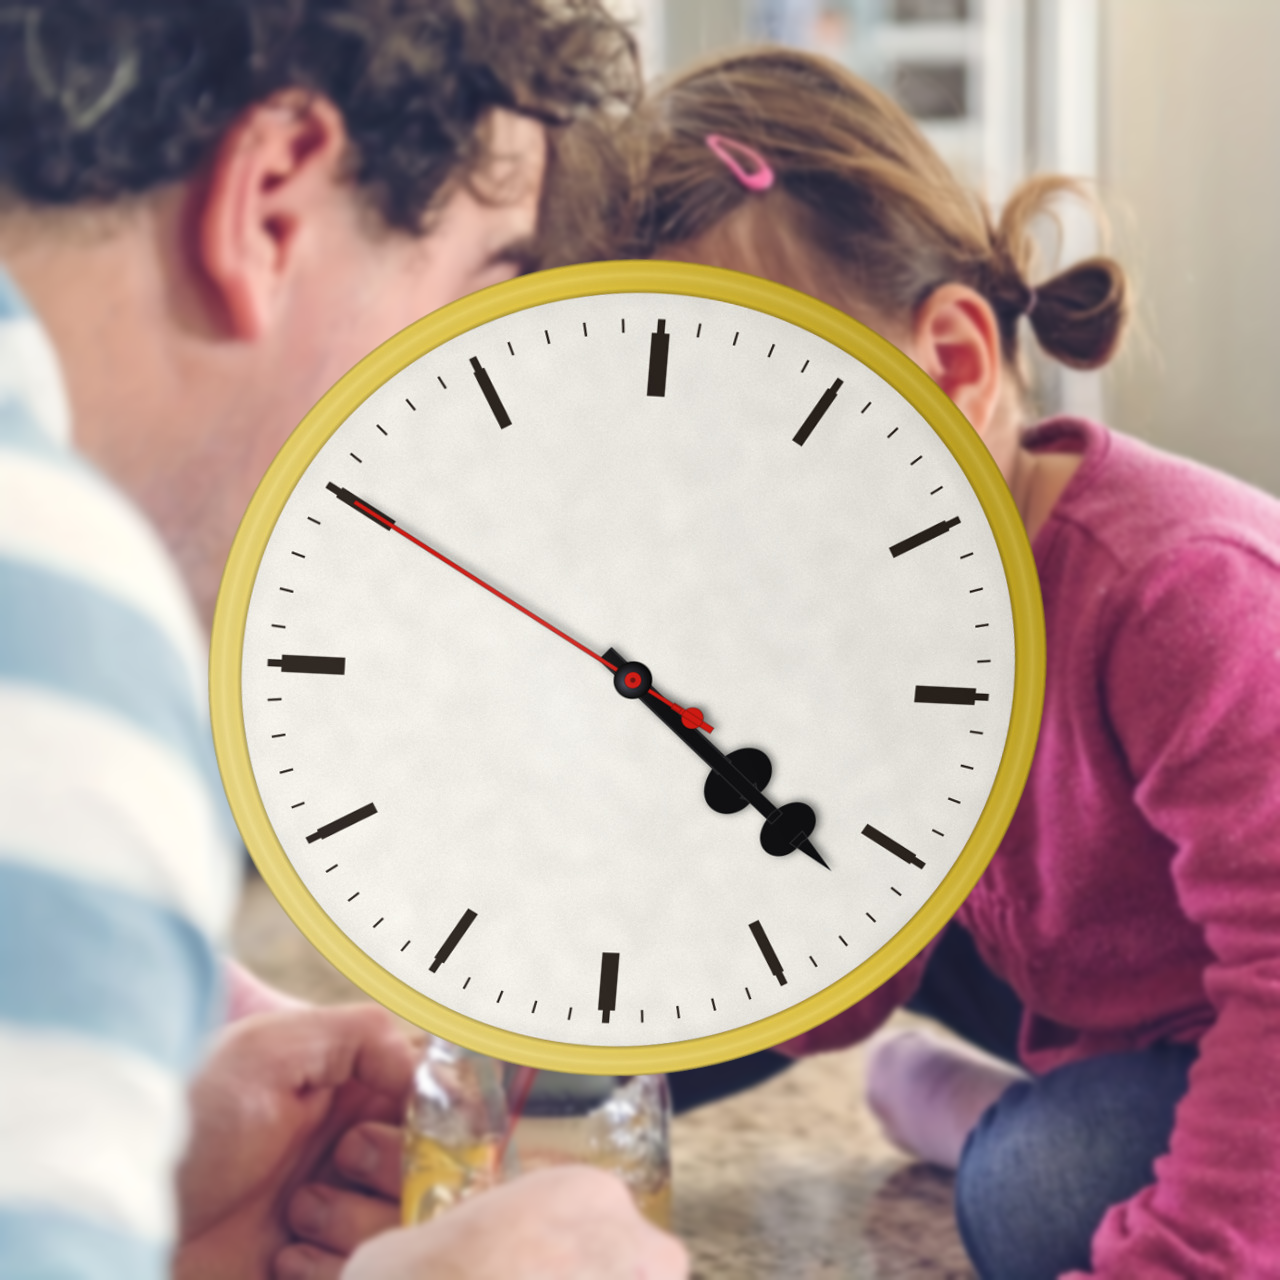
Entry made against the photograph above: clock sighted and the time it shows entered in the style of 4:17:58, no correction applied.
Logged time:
4:21:50
